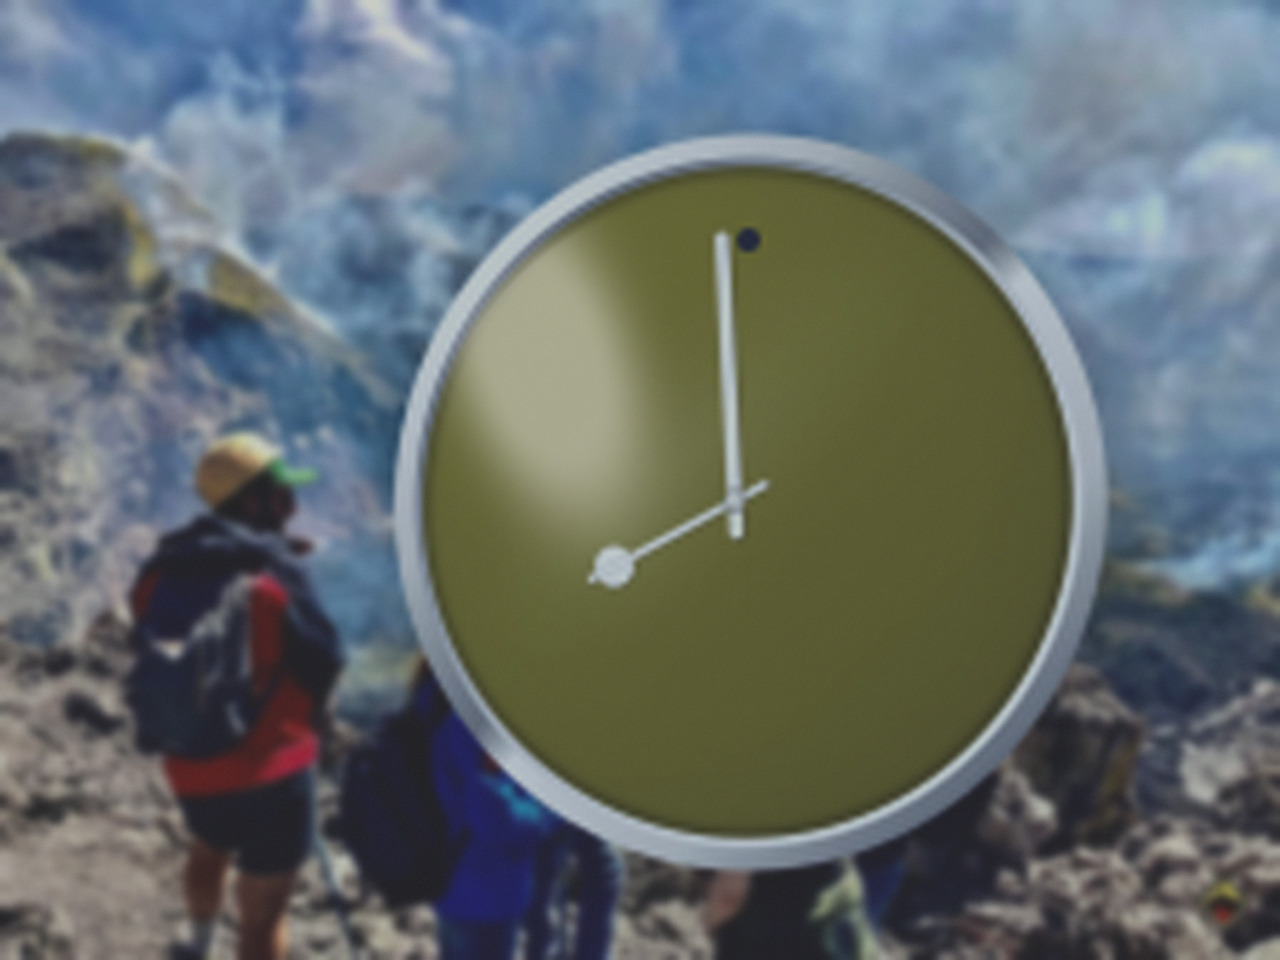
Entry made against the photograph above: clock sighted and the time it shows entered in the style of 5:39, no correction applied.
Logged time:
7:59
